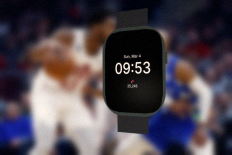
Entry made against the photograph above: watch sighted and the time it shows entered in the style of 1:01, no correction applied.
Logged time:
9:53
